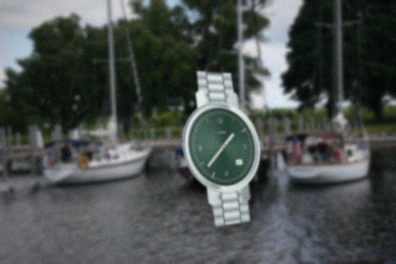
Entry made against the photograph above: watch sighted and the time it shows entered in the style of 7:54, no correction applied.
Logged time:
1:38
